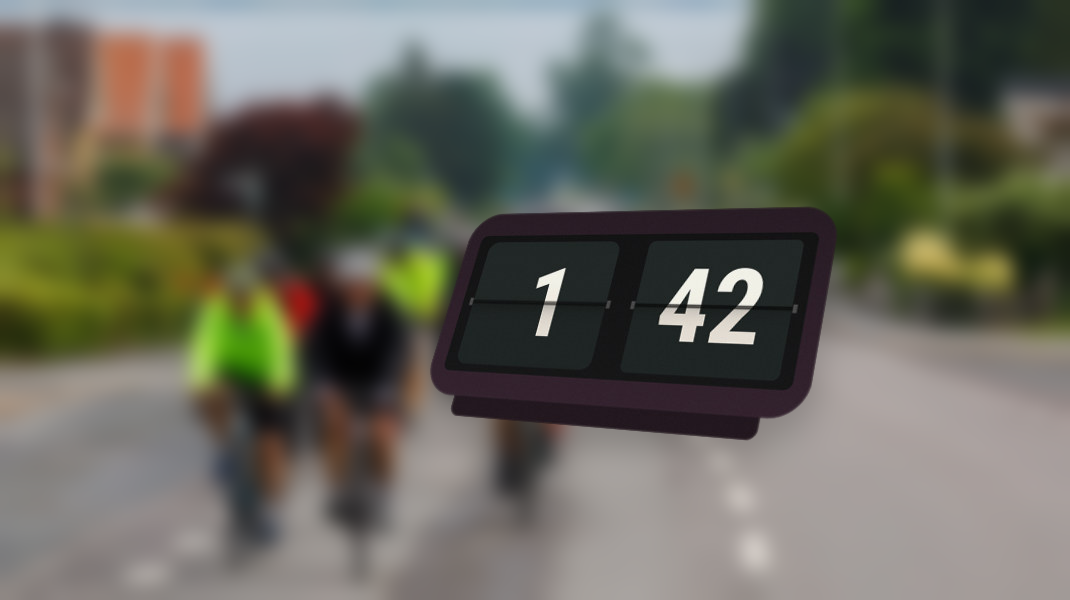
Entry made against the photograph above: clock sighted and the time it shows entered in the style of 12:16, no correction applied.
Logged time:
1:42
